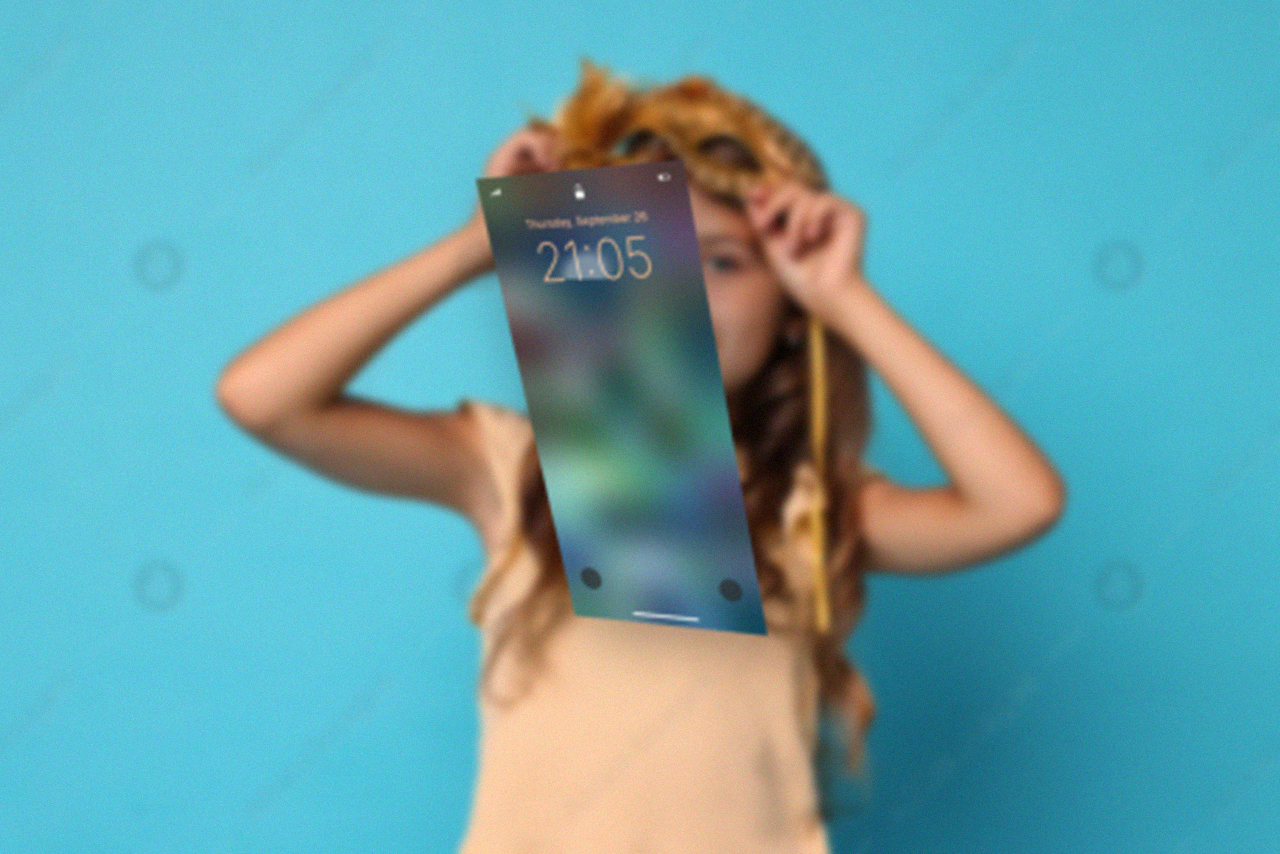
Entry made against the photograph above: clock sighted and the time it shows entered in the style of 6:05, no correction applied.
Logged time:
21:05
